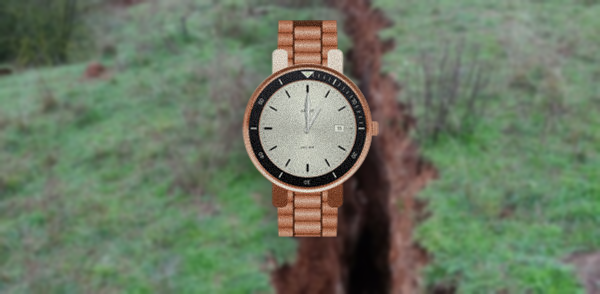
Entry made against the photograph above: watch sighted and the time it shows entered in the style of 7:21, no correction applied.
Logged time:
1:00
